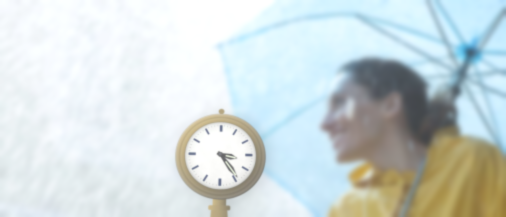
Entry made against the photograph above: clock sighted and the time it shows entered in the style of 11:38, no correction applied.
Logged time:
3:24
